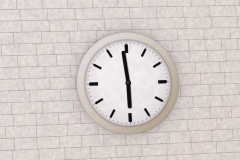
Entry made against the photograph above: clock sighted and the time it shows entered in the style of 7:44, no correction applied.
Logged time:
5:59
